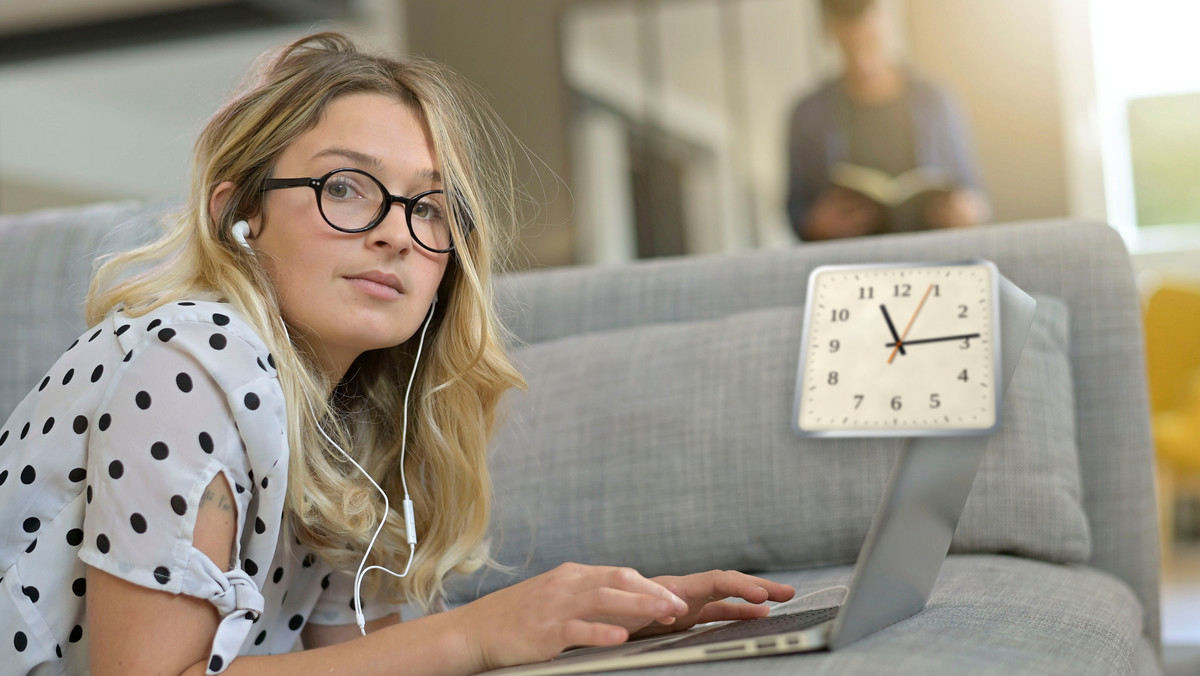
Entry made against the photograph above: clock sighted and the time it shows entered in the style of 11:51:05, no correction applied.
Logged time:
11:14:04
